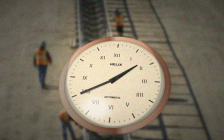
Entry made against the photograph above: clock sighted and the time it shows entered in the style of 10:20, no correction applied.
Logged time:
1:40
